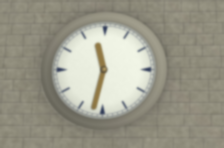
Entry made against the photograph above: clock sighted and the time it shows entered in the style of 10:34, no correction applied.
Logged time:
11:32
